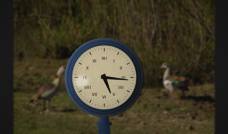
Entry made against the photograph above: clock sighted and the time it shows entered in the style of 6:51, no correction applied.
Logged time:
5:16
